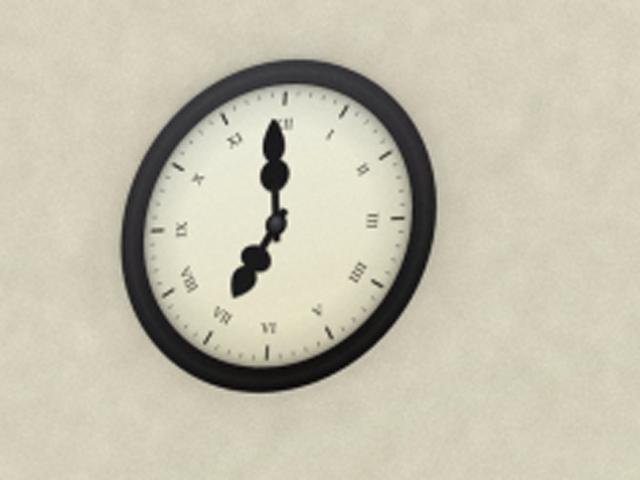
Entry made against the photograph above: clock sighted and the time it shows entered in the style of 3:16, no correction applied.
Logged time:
6:59
